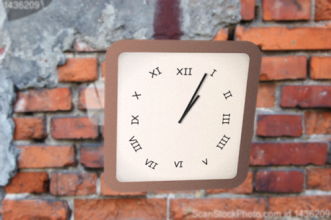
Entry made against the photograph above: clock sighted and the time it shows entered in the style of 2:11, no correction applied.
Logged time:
1:04
